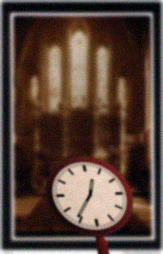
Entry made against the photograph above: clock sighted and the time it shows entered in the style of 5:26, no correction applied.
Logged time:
12:36
